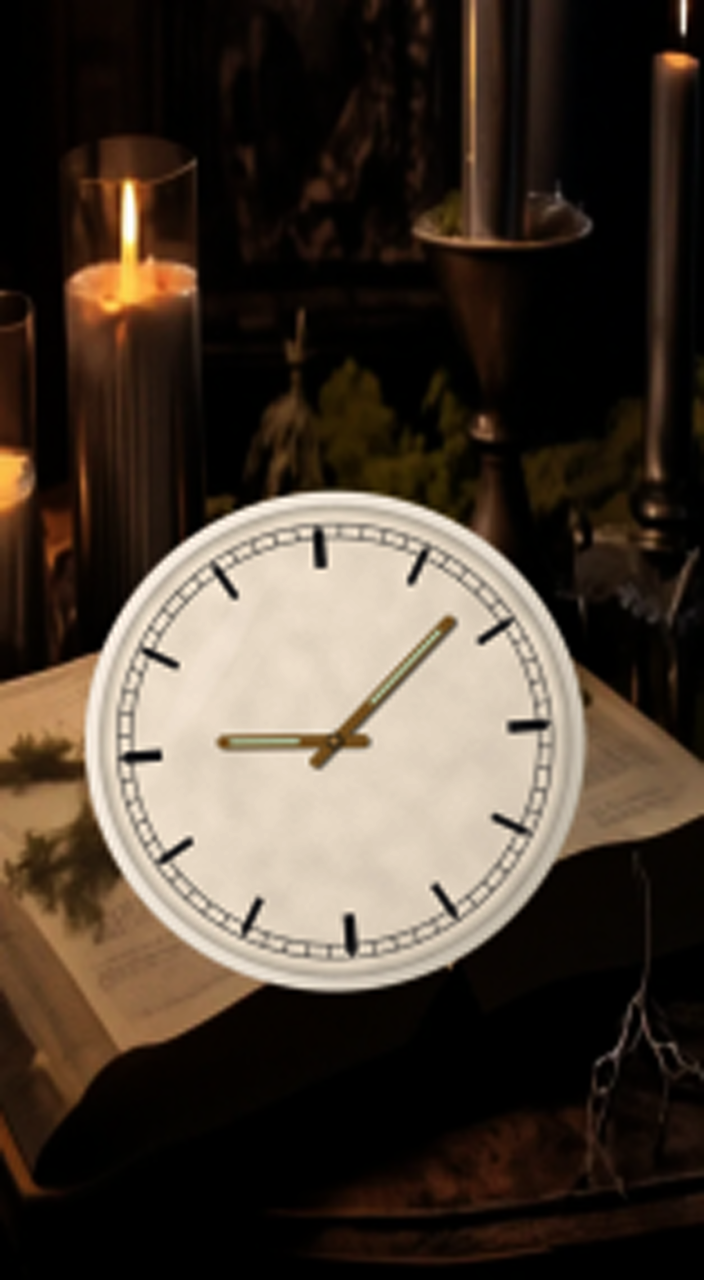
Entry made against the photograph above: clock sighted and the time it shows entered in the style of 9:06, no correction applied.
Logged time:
9:08
